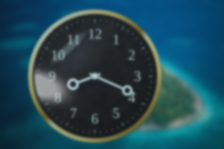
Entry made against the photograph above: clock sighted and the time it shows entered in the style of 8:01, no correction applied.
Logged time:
8:19
